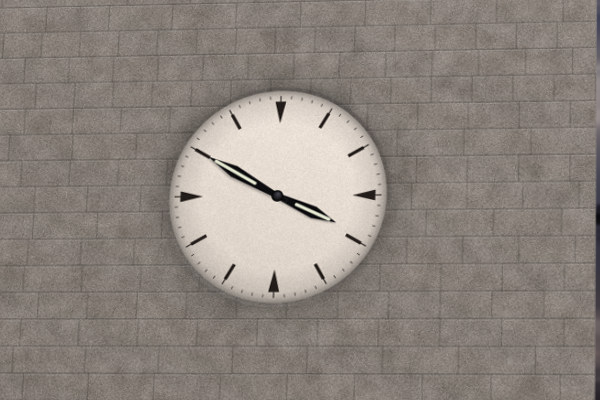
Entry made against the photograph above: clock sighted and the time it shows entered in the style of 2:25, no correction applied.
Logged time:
3:50
